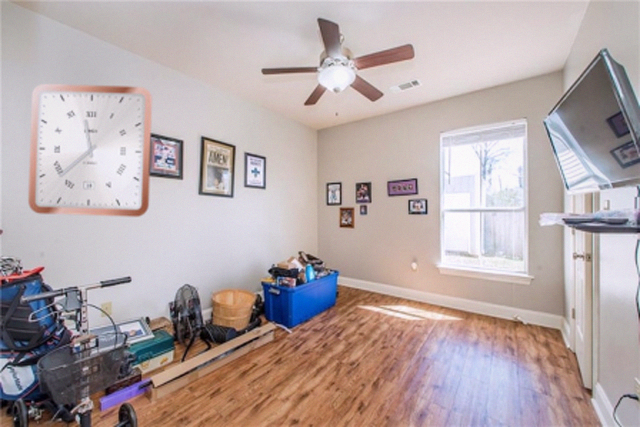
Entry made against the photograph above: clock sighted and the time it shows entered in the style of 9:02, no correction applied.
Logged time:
11:38
